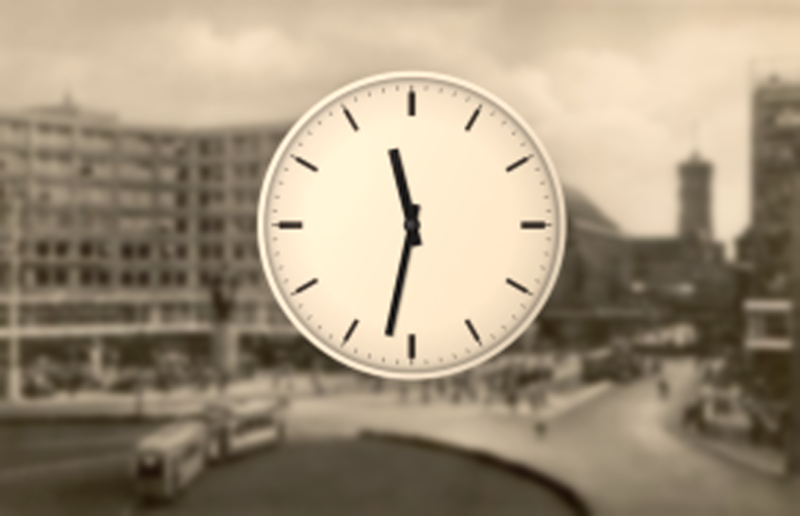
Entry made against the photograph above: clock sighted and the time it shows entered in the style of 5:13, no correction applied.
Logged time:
11:32
